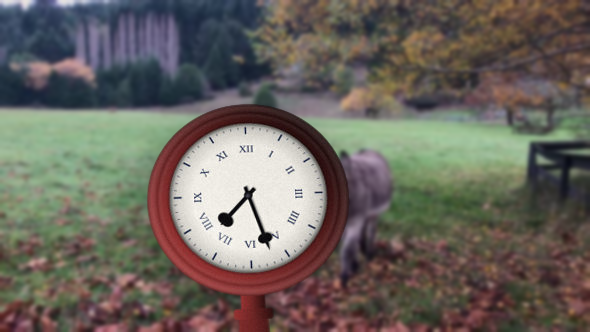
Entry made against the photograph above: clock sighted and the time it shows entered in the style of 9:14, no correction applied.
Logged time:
7:27
